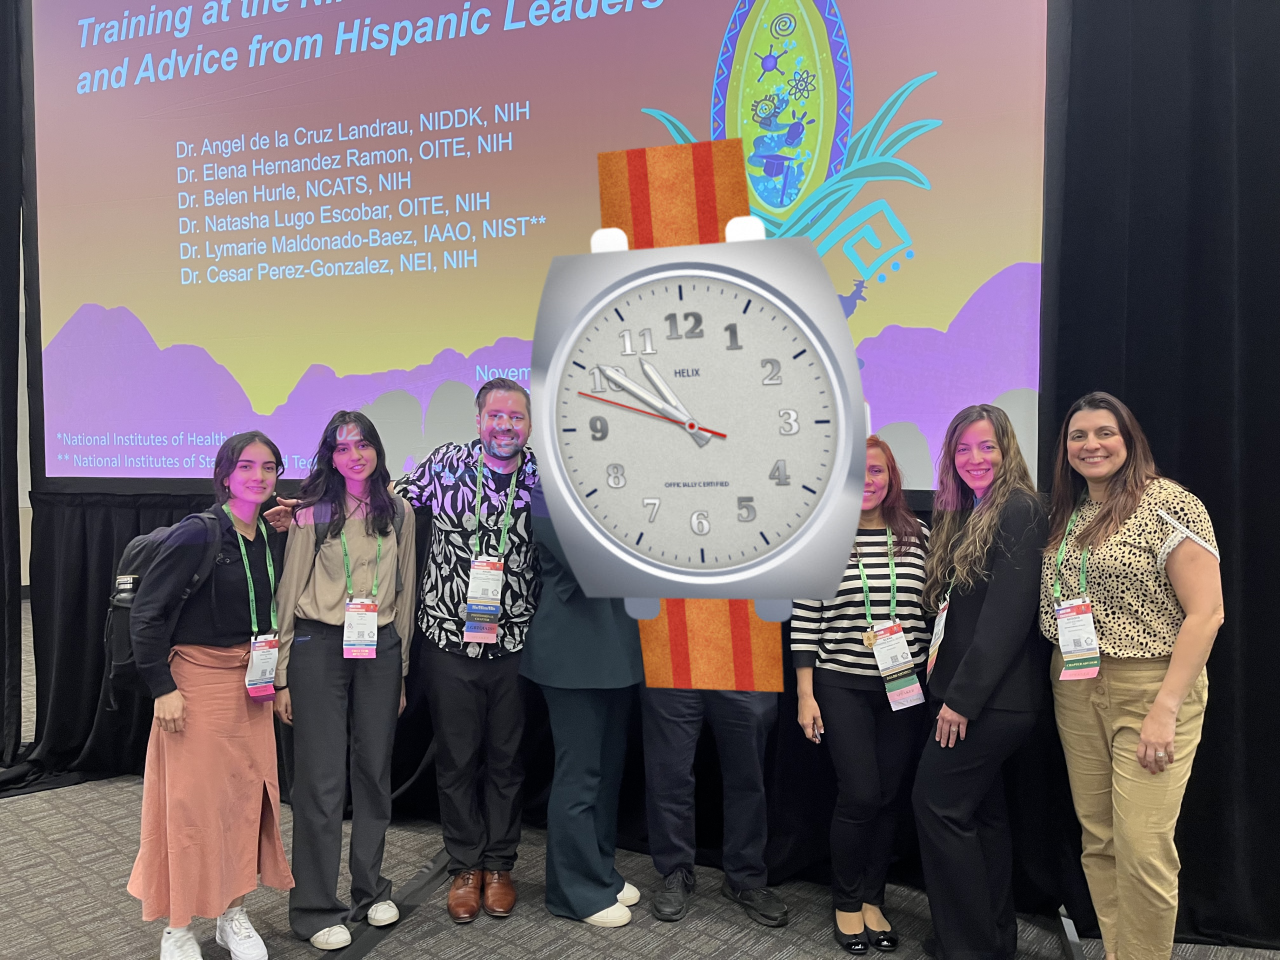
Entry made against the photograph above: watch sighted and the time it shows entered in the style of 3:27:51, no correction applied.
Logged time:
10:50:48
